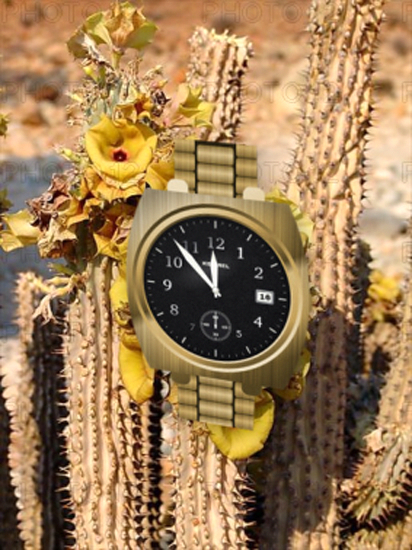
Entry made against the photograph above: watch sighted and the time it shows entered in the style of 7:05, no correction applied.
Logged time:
11:53
